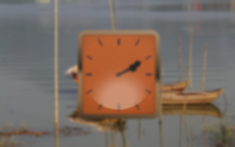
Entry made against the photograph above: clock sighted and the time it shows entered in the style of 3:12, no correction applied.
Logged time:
2:10
